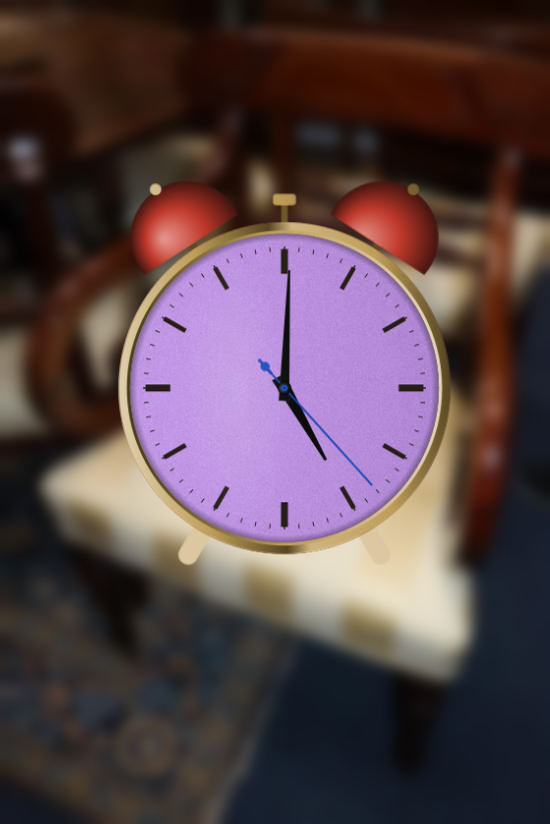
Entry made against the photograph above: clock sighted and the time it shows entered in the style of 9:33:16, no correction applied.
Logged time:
5:00:23
